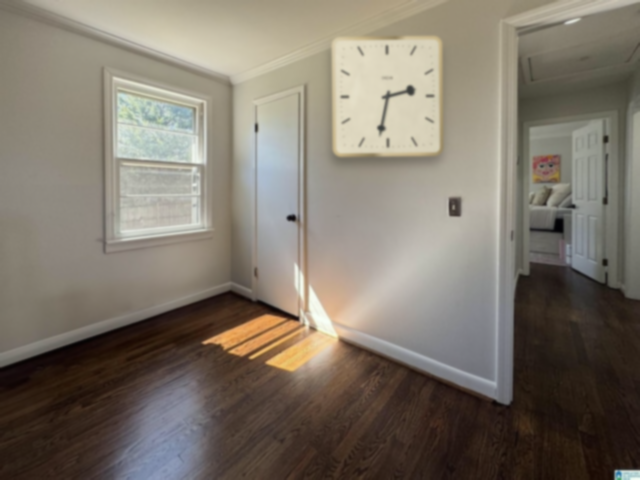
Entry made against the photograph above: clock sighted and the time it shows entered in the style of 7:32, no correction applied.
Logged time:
2:32
